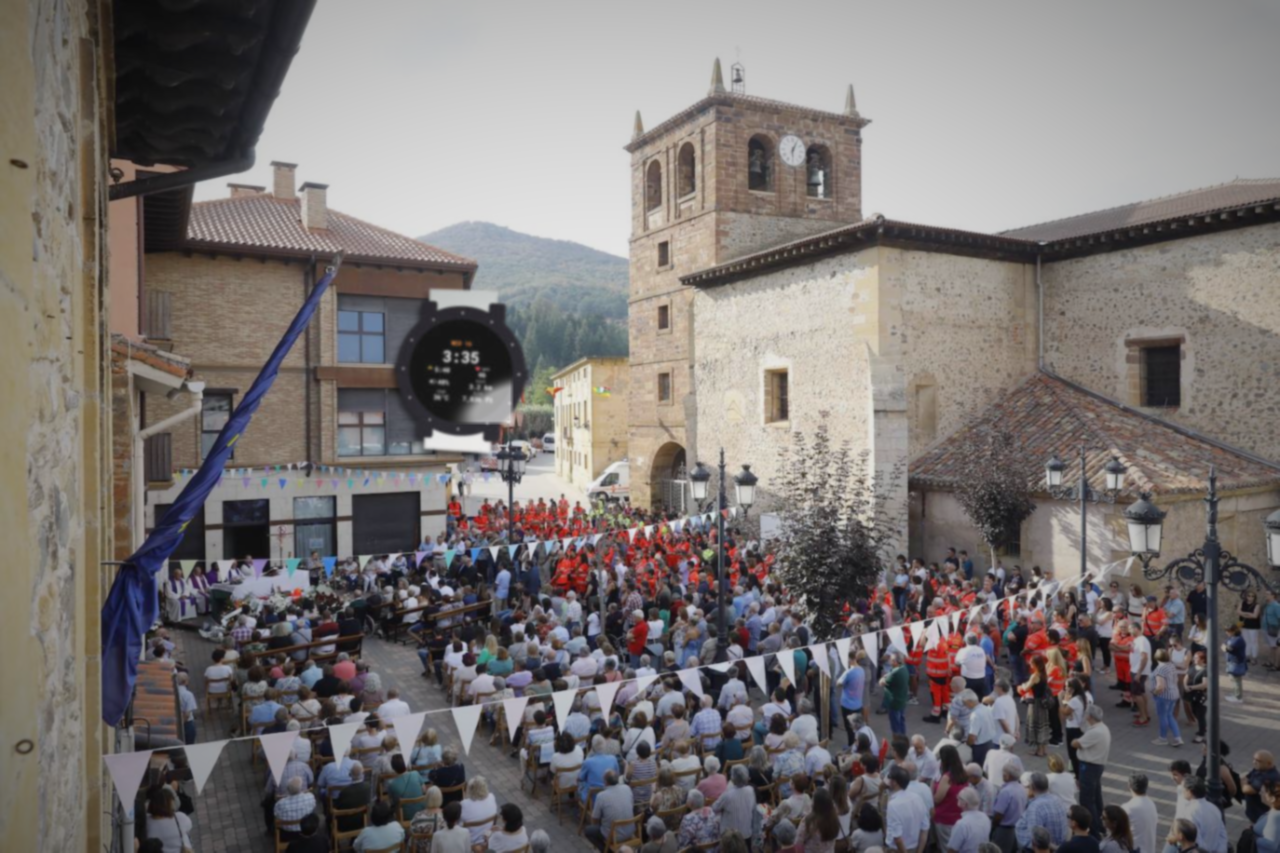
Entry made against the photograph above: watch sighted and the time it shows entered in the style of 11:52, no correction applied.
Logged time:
3:35
